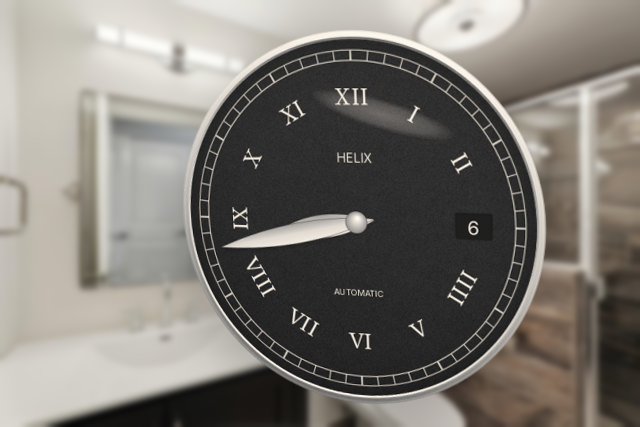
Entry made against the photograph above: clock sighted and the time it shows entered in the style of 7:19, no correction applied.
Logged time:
8:43
